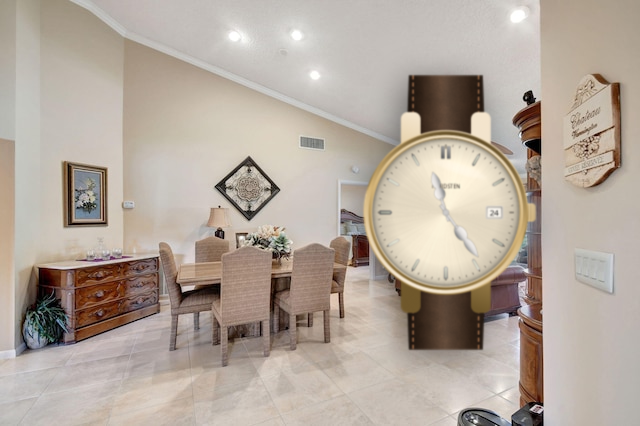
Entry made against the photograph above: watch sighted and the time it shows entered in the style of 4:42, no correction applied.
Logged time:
11:24
